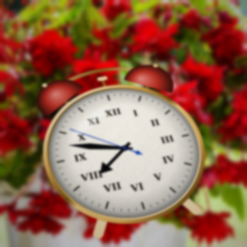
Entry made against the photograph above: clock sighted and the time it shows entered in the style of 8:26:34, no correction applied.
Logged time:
7:47:51
